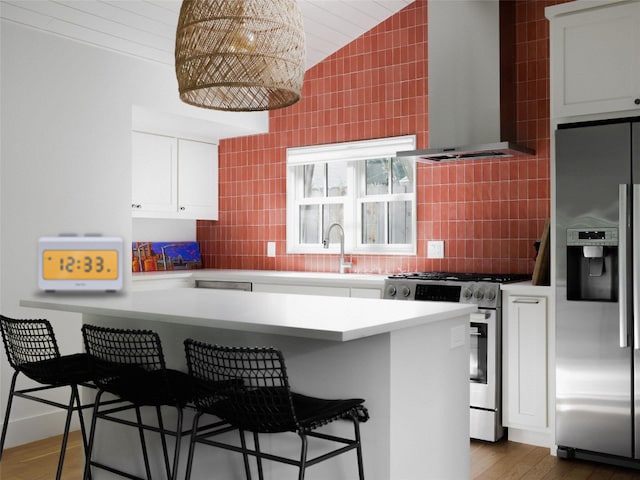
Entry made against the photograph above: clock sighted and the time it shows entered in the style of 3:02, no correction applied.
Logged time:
12:33
